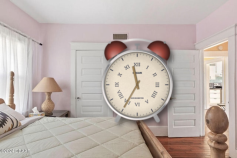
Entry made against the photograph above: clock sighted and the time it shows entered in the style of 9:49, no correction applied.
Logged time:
11:35
